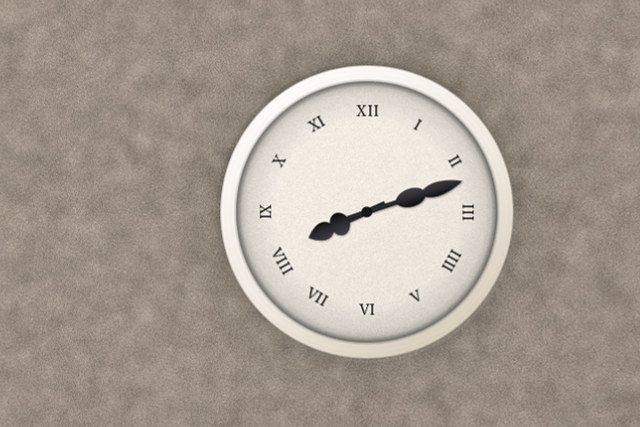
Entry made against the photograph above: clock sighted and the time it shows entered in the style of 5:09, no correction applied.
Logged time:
8:12
